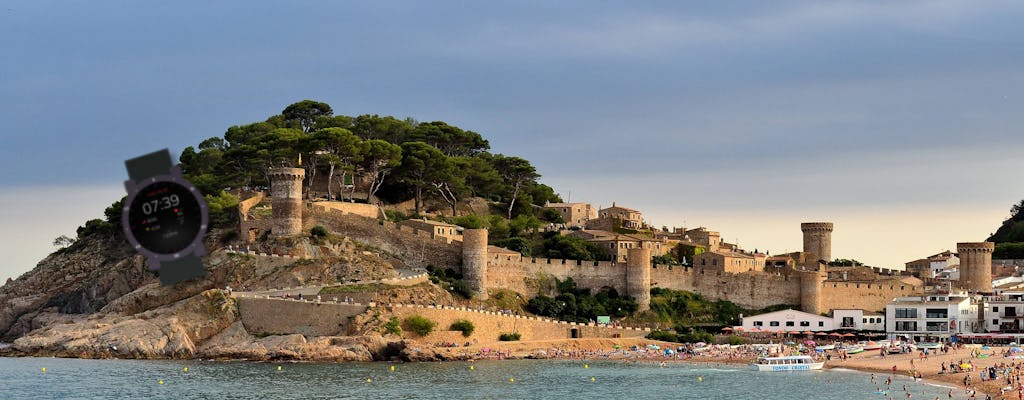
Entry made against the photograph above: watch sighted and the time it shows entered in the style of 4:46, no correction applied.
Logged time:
7:39
